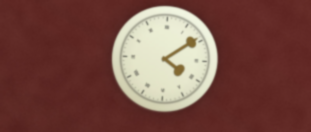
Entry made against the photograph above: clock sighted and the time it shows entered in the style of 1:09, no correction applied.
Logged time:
4:09
